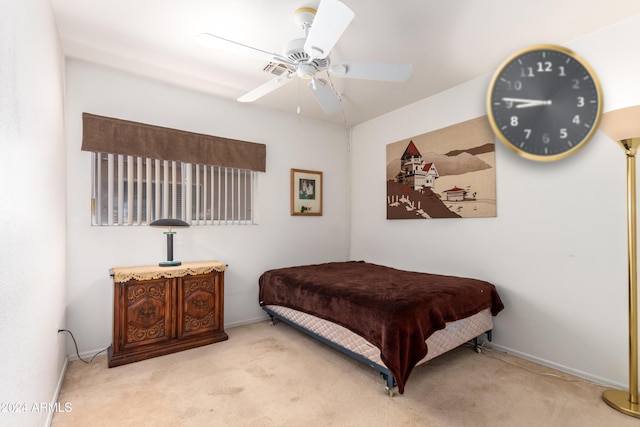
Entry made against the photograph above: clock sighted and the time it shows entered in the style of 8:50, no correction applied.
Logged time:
8:46
